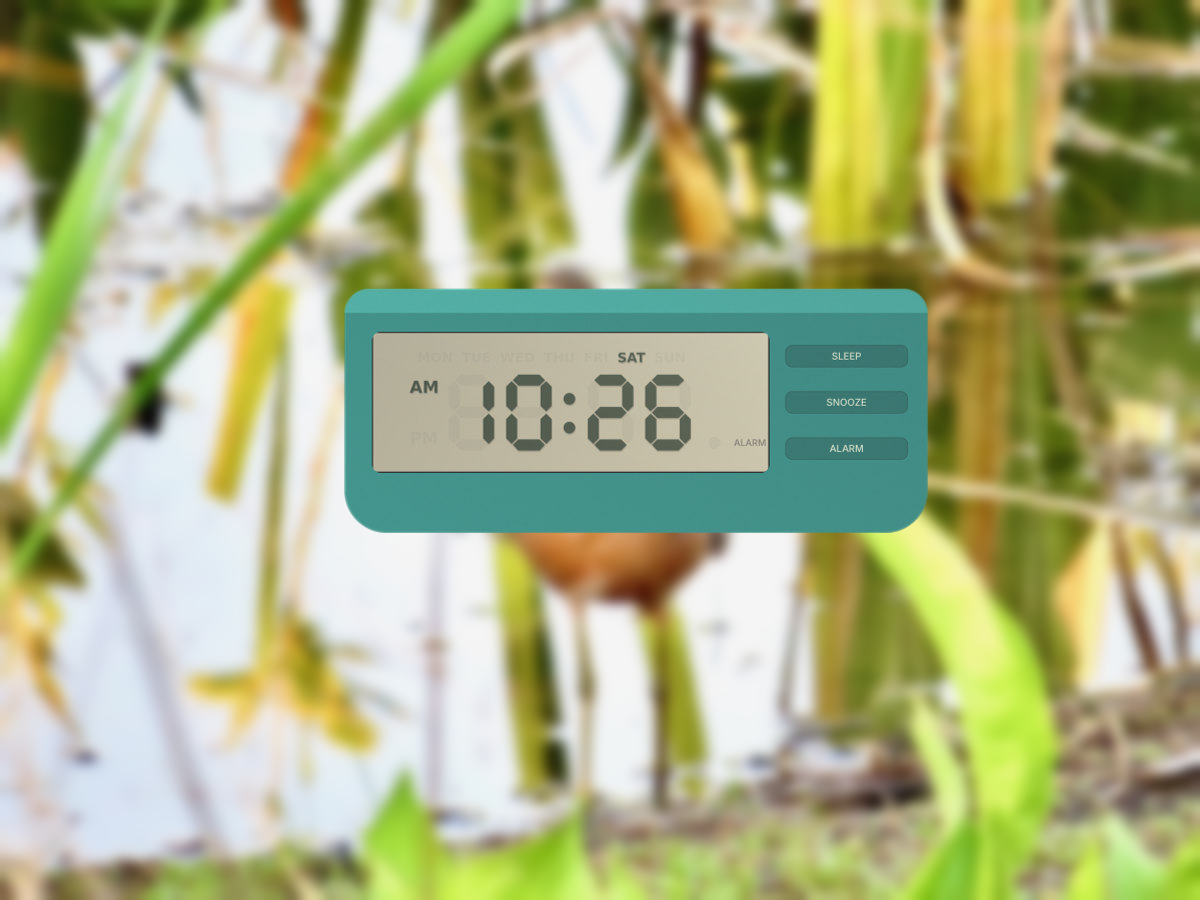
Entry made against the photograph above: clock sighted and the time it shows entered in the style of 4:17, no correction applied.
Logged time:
10:26
